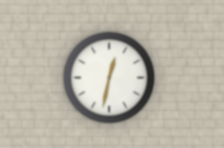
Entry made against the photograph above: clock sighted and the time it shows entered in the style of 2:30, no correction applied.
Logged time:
12:32
